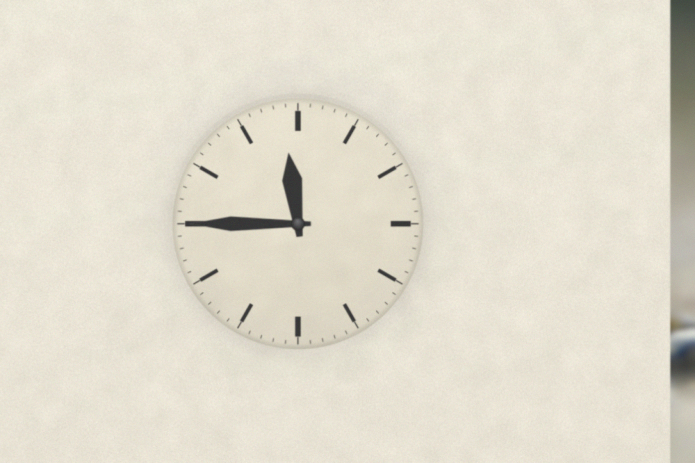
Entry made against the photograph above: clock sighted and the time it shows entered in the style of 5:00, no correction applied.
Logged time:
11:45
